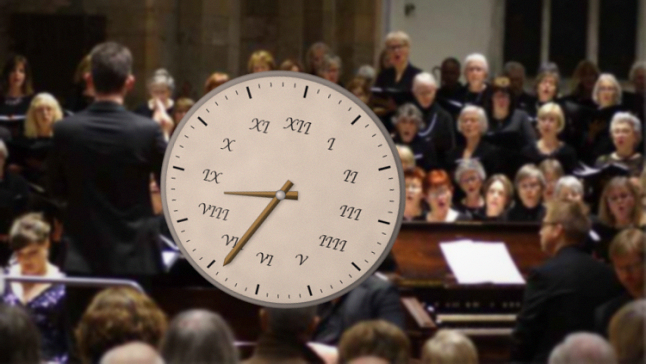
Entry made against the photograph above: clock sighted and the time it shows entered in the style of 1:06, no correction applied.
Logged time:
8:34
